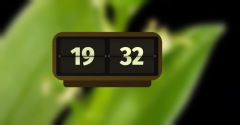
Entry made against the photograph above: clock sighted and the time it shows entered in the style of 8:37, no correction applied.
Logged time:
19:32
